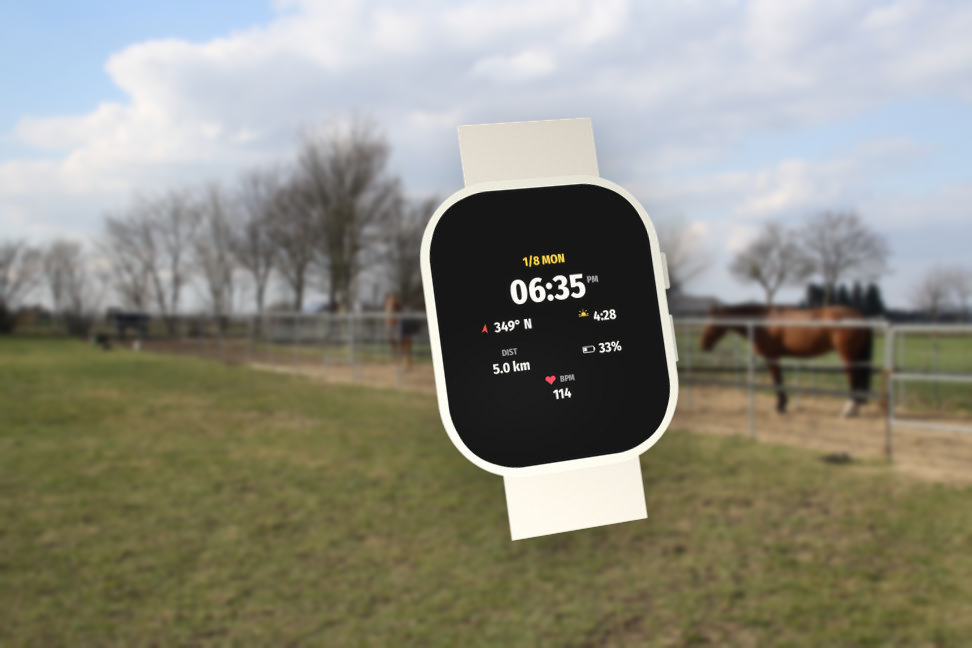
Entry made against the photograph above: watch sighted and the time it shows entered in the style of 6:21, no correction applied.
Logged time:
6:35
